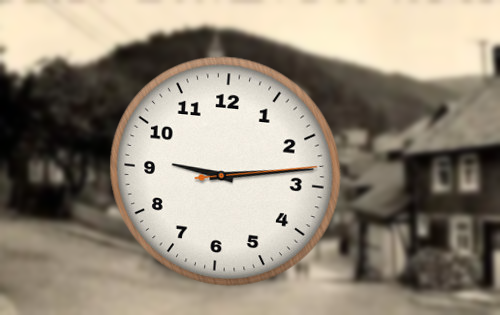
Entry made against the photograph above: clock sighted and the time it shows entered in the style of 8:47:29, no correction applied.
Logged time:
9:13:13
